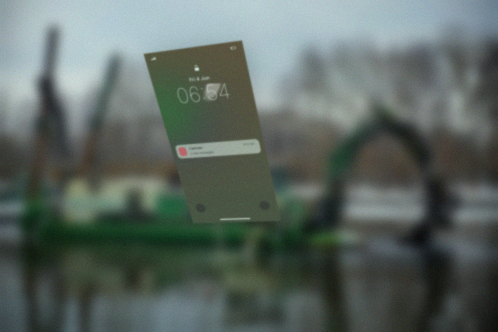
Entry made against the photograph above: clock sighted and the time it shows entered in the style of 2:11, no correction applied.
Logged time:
6:54
